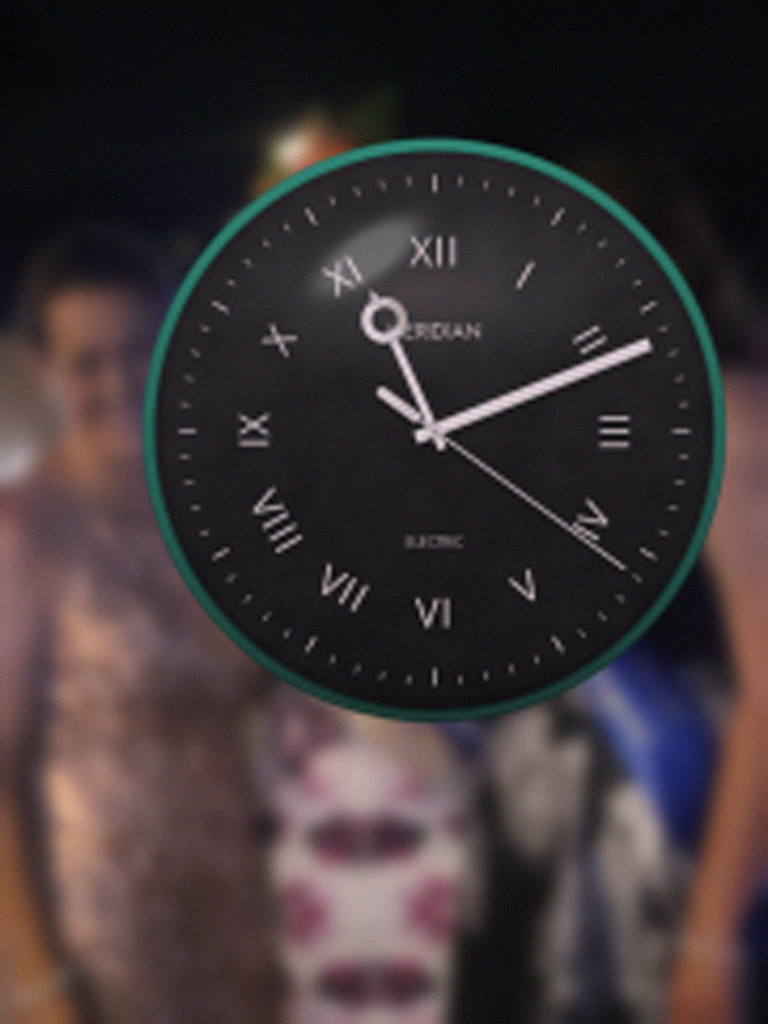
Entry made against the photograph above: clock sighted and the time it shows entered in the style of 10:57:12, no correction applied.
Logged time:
11:11:21
